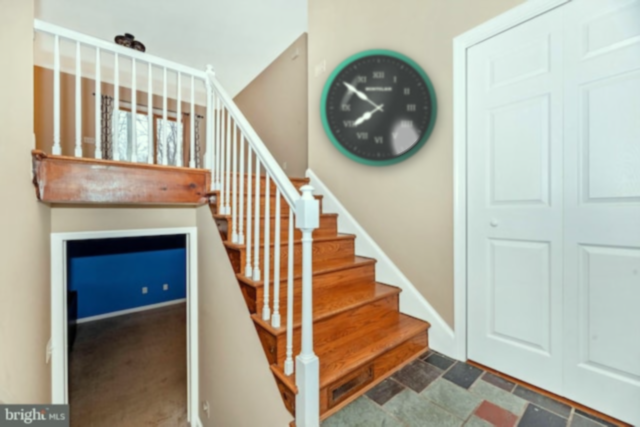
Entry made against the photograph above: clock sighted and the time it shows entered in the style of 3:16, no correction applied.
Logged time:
7:51
